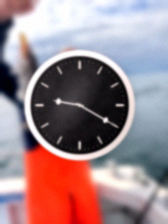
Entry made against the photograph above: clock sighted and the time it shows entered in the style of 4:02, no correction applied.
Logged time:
9:20
